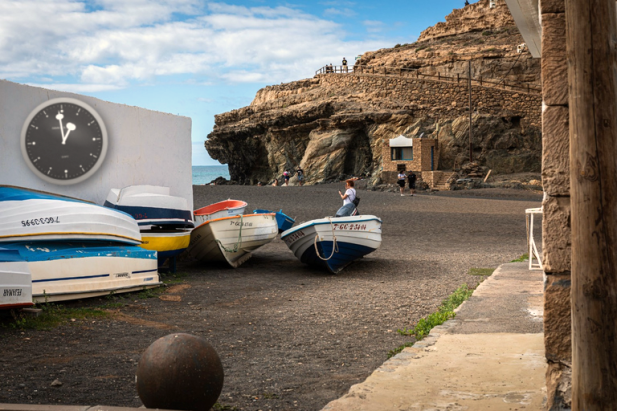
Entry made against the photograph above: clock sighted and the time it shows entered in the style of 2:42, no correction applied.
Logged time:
12:59
